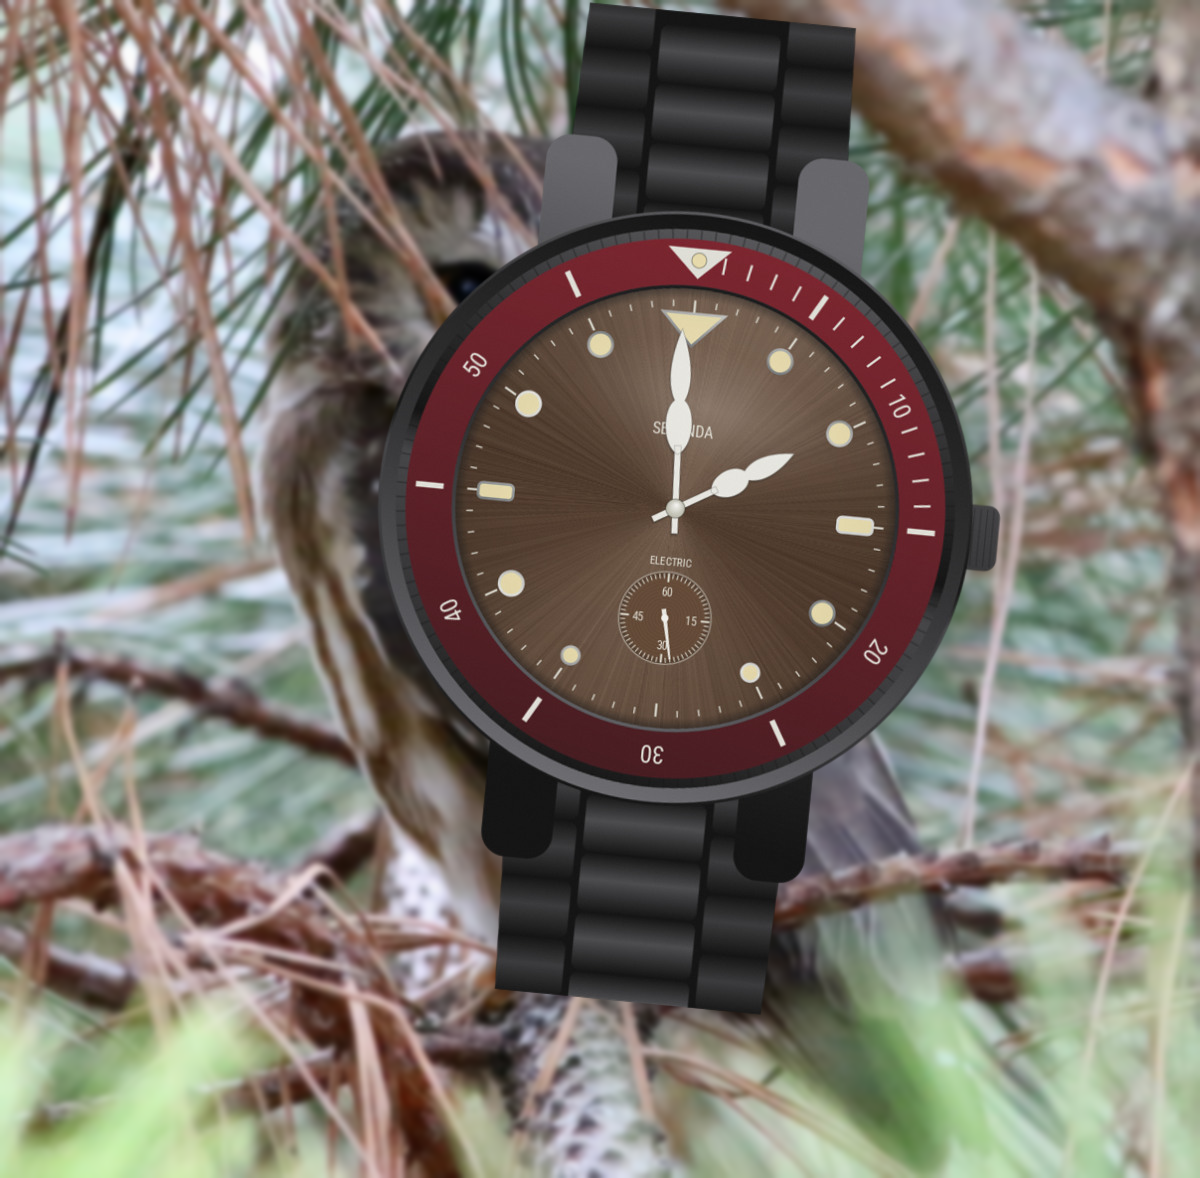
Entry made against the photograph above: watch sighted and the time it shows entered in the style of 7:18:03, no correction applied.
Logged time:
1:59:28
